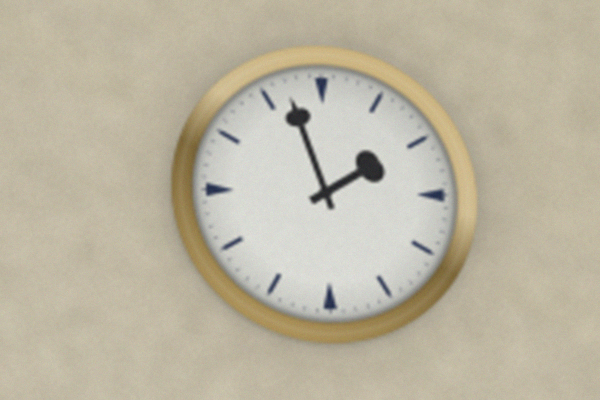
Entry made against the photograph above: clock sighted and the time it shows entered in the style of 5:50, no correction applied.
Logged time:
1:57
